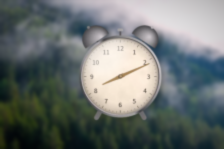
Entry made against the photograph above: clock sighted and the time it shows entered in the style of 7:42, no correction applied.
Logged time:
8:11
